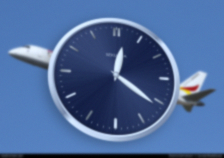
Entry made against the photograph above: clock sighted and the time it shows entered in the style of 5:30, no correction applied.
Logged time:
12:21
